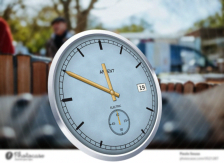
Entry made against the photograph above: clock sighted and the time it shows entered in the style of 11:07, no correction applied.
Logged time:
11:50
